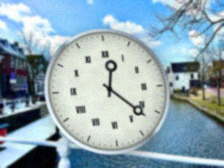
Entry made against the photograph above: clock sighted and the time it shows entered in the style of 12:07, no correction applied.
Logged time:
12:22
